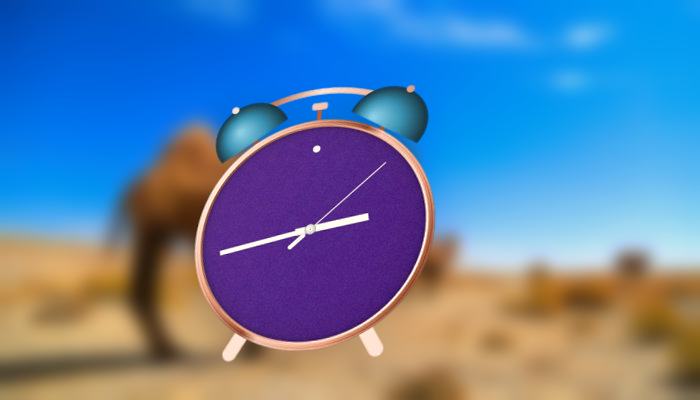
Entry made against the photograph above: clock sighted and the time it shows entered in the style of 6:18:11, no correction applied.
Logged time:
2:43:08
